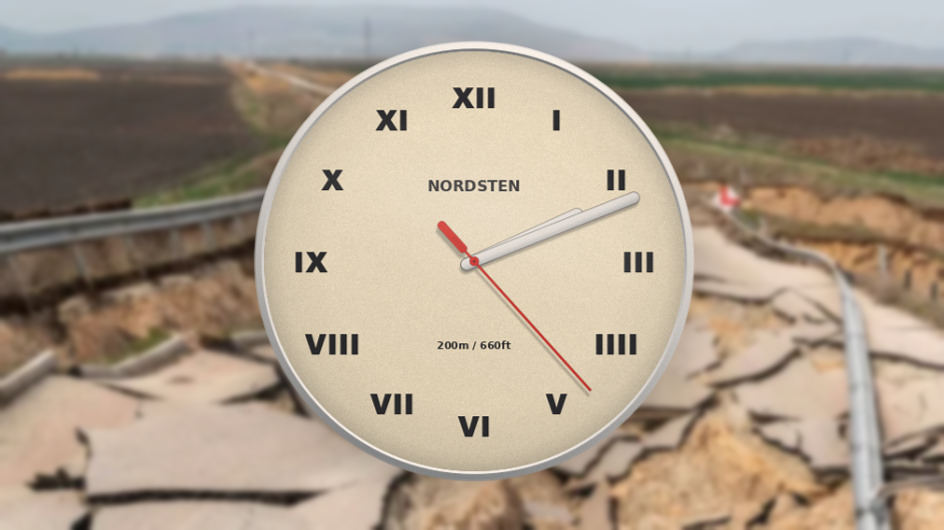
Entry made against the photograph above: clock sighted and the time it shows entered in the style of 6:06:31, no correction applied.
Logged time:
2:11:23
